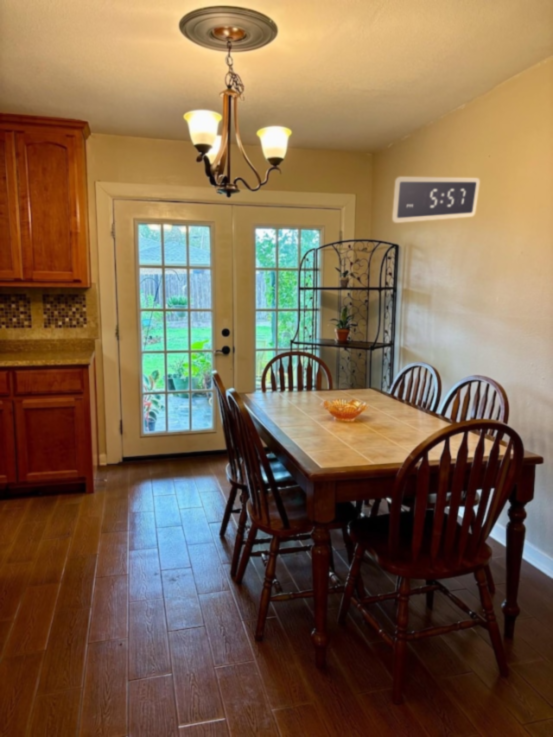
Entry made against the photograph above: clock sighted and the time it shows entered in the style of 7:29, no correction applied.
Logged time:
5:57
